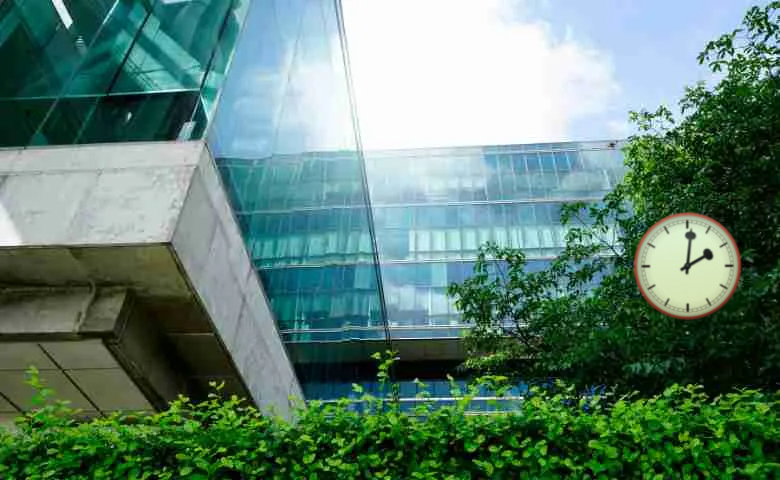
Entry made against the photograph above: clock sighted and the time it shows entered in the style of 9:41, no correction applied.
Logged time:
2:01
